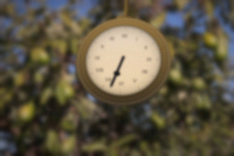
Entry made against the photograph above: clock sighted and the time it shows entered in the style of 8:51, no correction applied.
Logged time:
6:33
